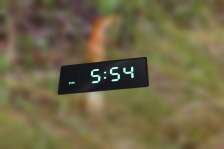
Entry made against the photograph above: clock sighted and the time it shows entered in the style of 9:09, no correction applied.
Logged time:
5:54
